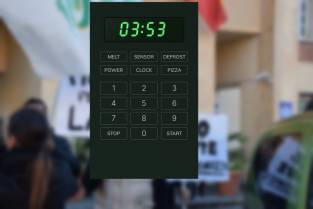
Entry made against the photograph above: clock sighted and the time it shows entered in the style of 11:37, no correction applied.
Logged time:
3:53
